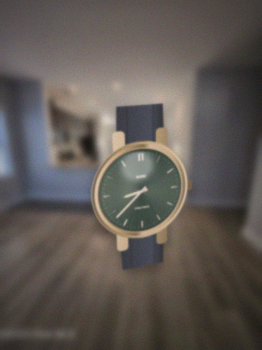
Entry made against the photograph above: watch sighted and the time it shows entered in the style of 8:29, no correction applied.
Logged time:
8:38
